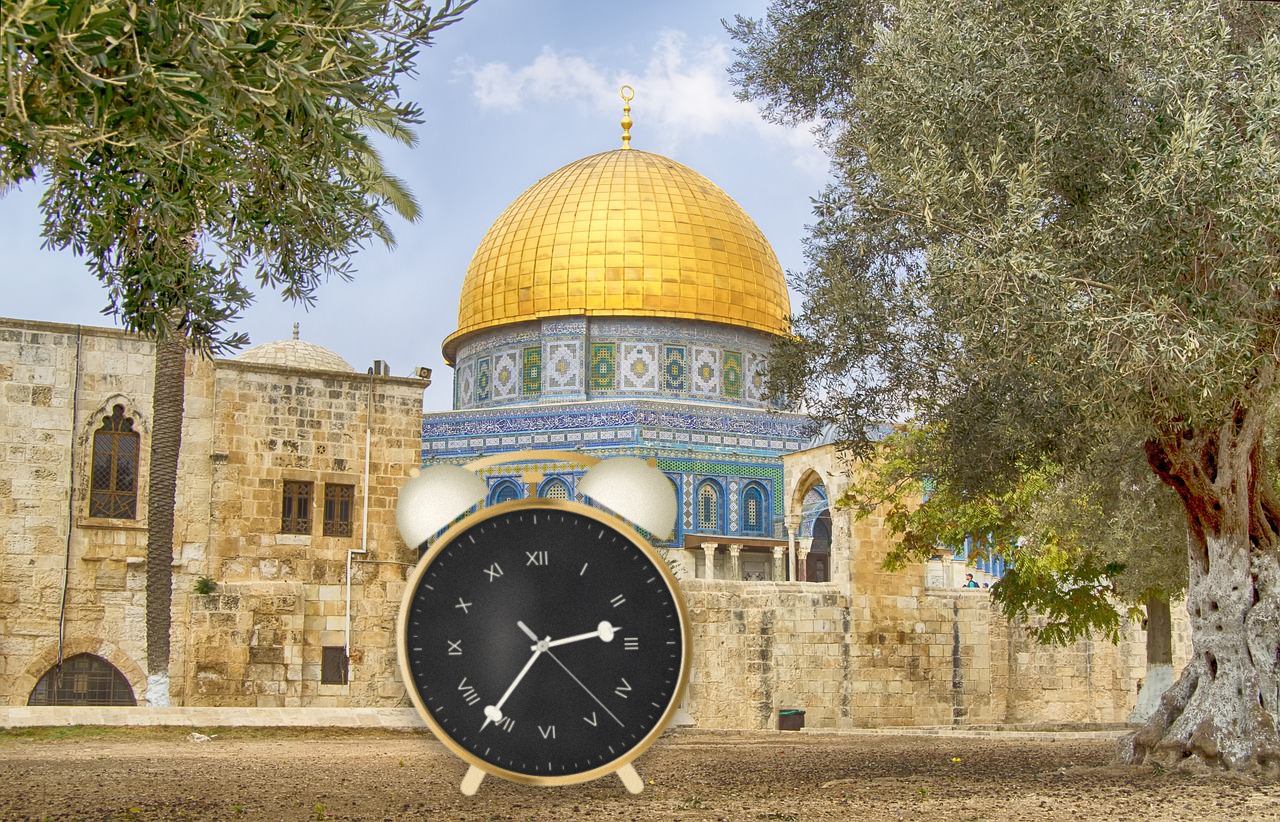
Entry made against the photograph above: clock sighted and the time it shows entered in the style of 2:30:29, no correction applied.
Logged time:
2:36:23
